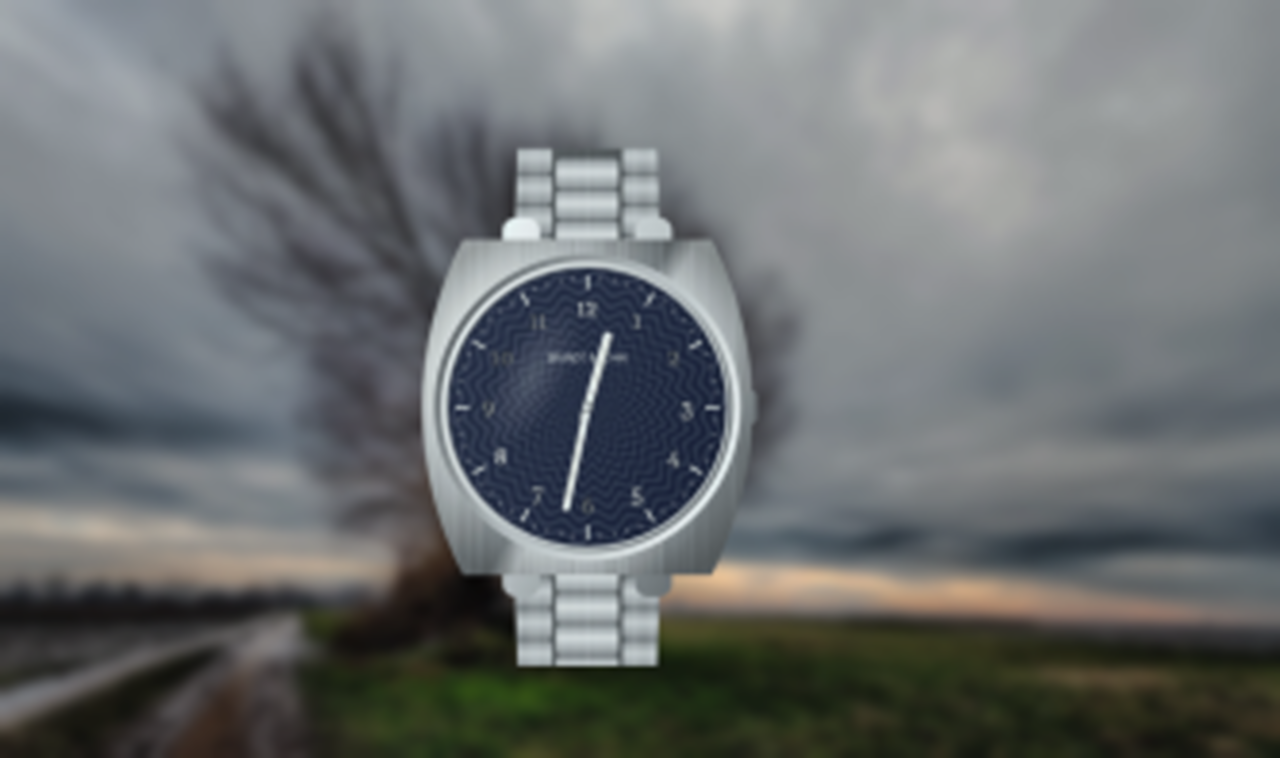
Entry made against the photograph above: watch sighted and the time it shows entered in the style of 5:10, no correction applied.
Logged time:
12:32
